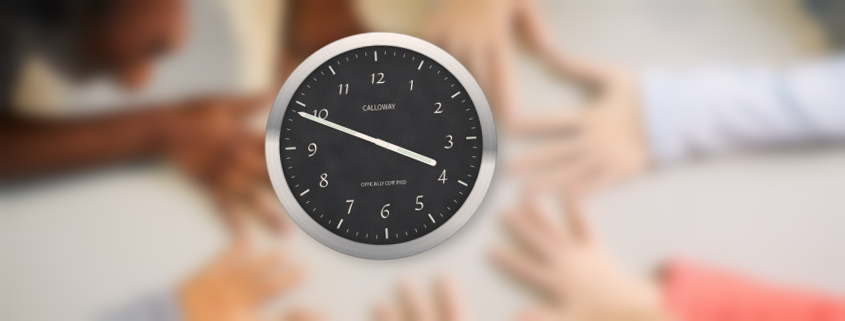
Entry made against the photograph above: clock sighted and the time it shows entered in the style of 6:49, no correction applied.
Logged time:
3:49
